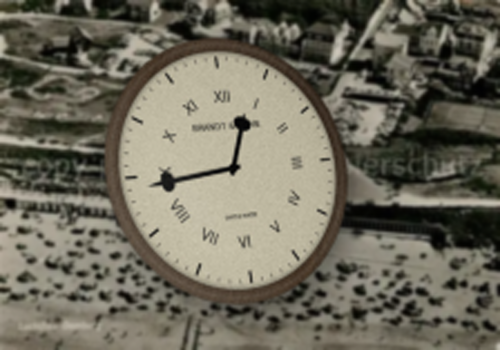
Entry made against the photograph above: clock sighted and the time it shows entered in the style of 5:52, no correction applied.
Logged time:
12:44
